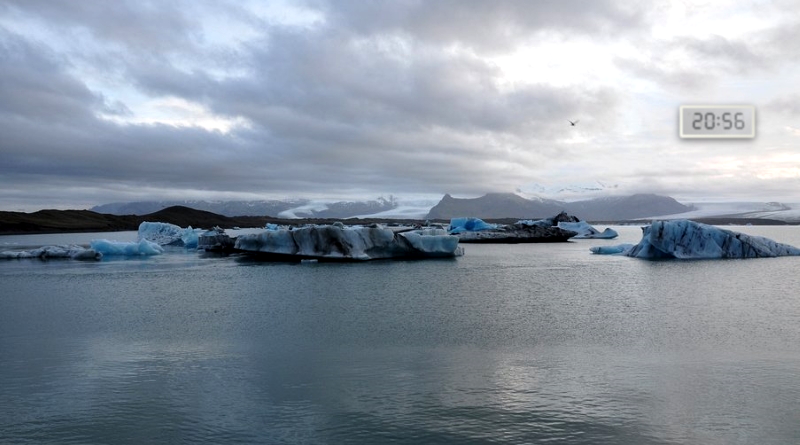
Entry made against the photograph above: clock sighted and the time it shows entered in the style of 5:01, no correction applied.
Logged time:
20:56
